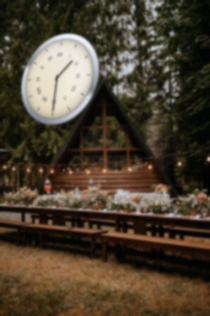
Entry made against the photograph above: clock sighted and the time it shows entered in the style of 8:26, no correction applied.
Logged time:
1:30
